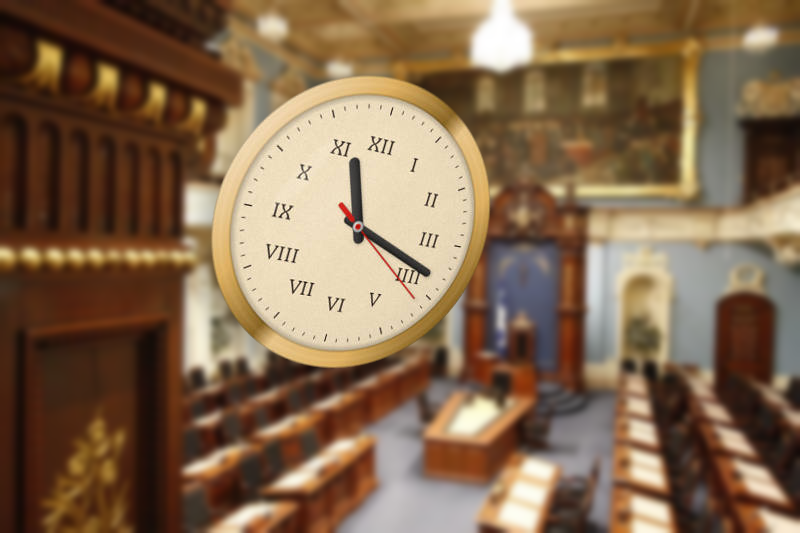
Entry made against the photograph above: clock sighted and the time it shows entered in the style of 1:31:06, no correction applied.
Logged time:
11:18:21
